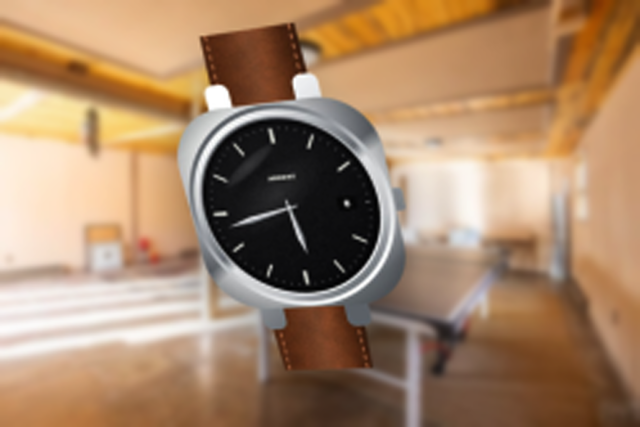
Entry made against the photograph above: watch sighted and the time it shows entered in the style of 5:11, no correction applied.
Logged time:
5:43
